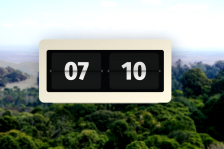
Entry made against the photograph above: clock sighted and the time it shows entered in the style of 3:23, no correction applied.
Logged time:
7:10
